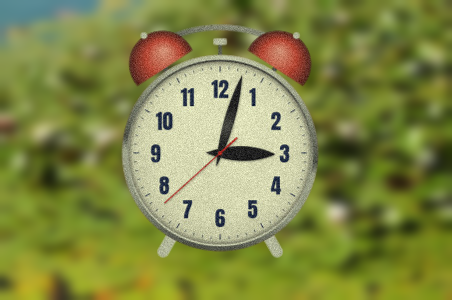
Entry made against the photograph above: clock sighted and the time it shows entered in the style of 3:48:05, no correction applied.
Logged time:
3:02:38
